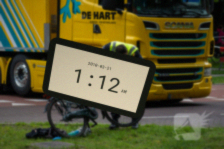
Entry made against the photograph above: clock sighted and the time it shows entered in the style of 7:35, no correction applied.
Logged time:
1:12
